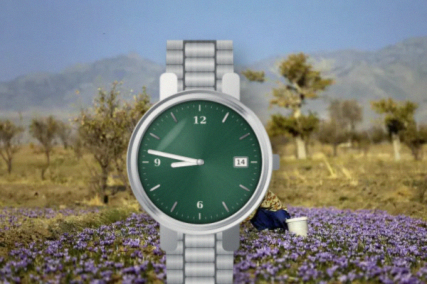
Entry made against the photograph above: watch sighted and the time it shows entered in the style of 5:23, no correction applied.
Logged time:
8:47
